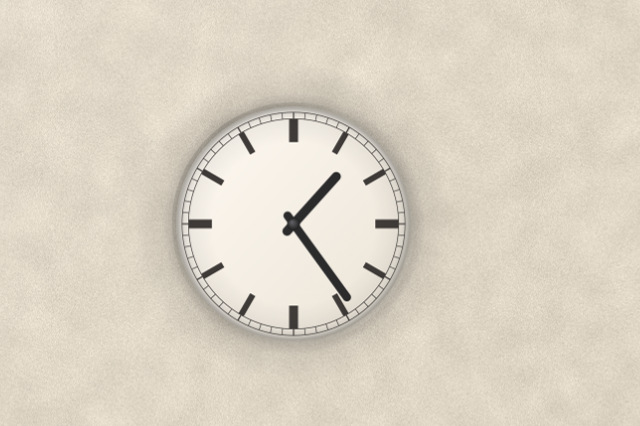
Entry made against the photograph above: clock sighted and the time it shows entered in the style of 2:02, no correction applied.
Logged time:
1:24
